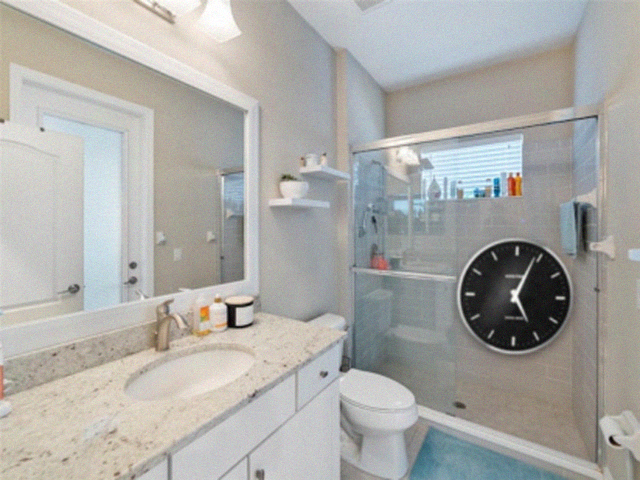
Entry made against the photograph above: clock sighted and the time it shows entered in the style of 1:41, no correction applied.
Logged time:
5:04
